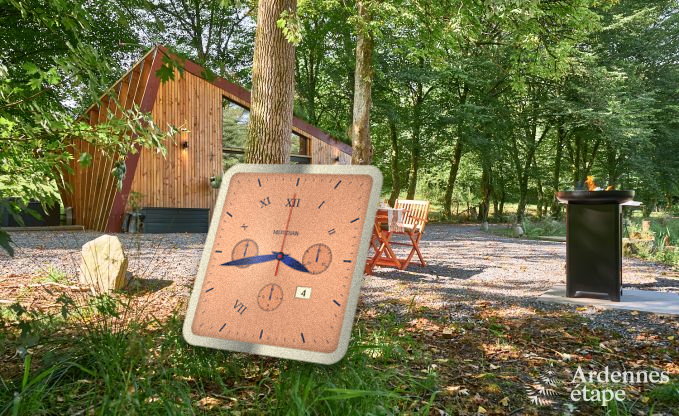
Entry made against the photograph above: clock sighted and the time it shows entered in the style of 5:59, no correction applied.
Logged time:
3:43
